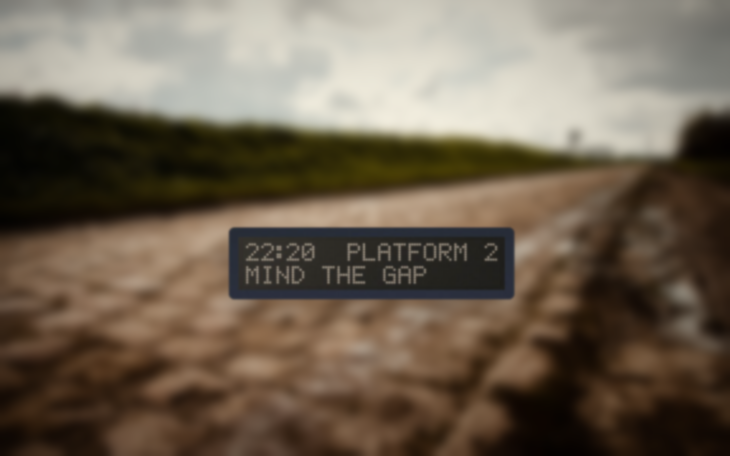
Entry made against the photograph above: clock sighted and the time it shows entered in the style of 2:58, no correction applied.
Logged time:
22:20
